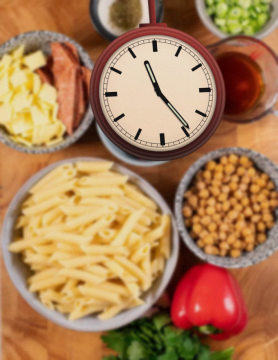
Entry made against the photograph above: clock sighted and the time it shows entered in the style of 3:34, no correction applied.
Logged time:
11:24
